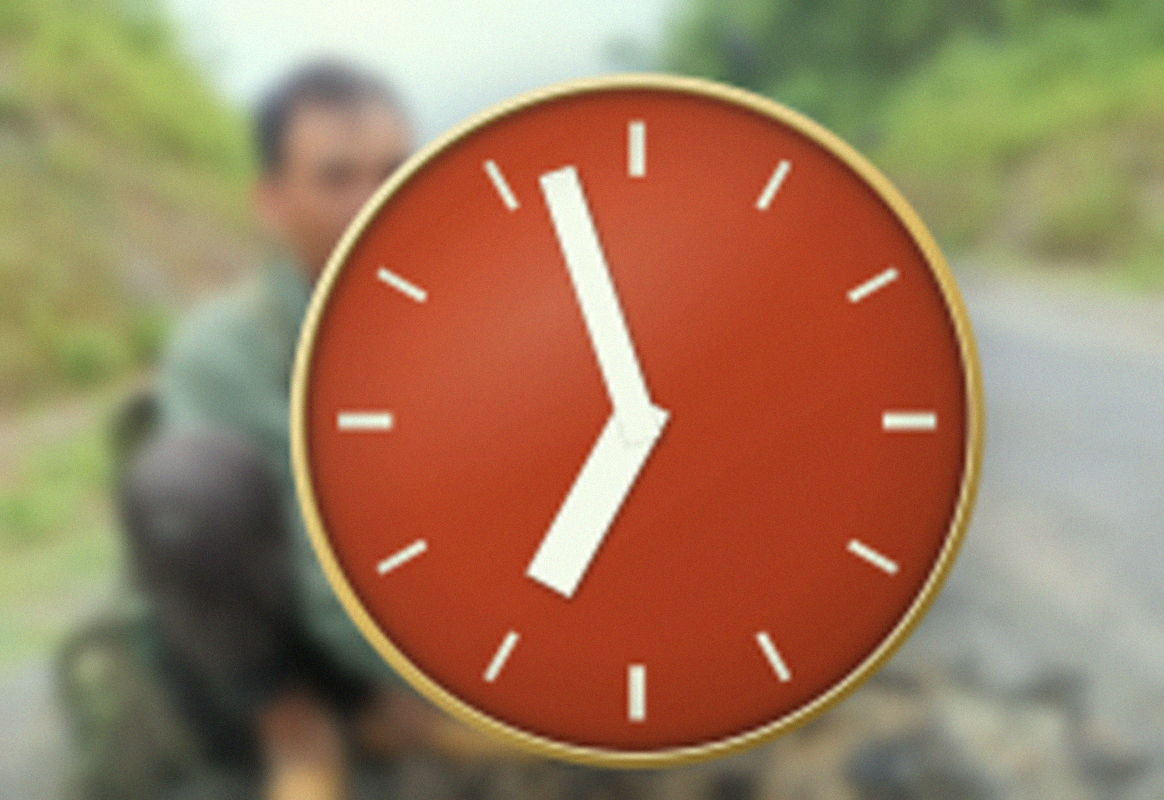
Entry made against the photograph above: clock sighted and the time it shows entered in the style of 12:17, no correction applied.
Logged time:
6:57
